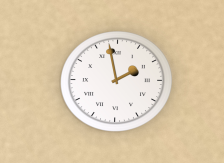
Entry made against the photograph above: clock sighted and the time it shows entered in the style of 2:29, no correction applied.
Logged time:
1:58
